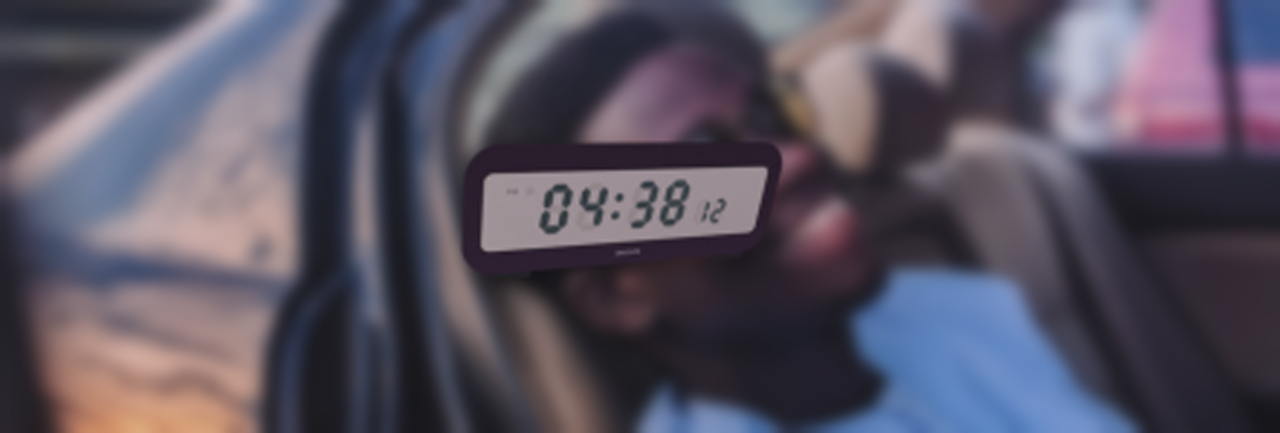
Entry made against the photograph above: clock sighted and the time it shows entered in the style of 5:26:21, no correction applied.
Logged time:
4:38:12
